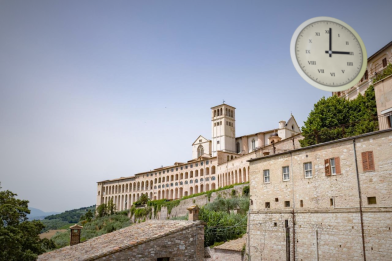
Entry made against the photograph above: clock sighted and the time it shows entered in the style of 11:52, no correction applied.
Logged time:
3:01
